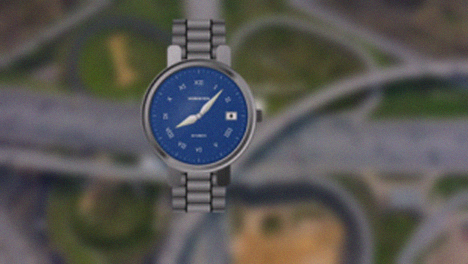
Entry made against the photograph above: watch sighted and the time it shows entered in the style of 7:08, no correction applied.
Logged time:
8:07
